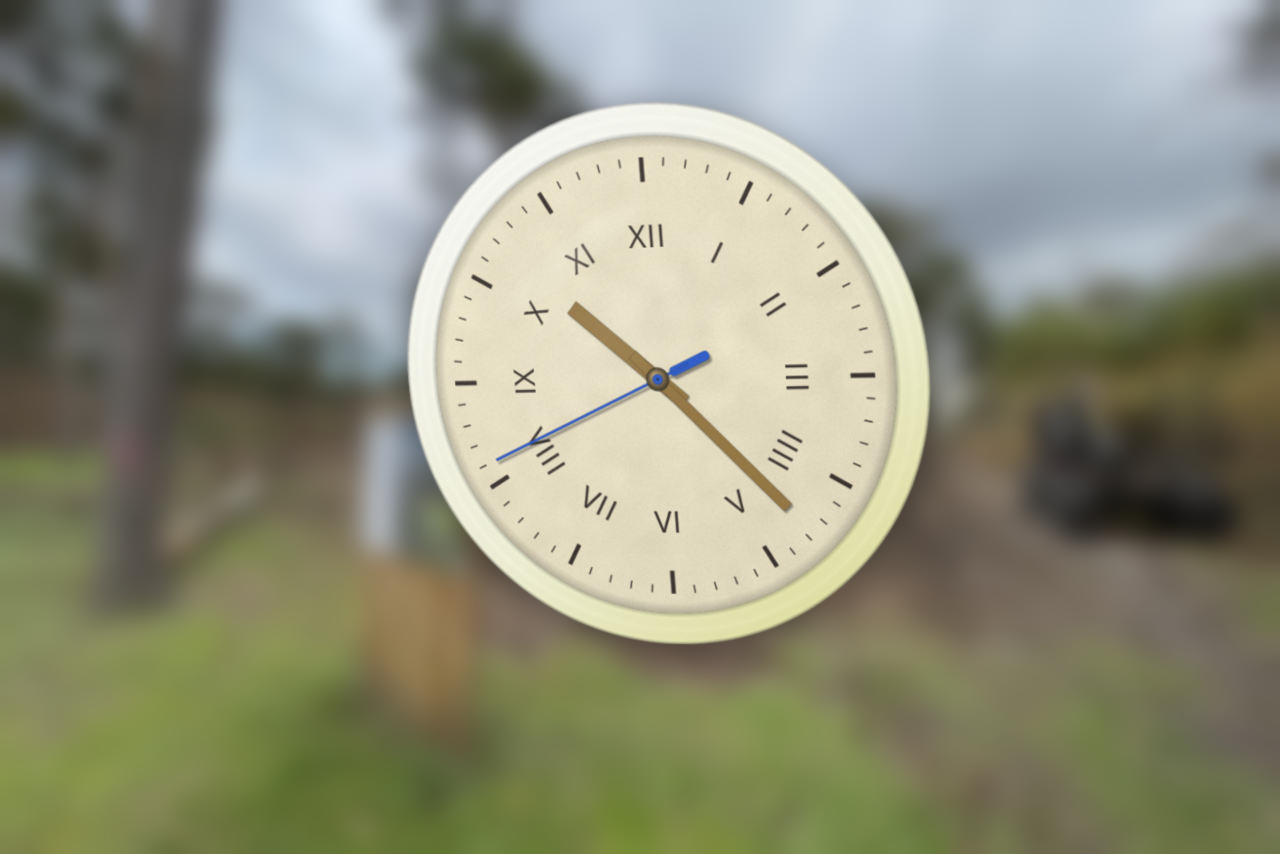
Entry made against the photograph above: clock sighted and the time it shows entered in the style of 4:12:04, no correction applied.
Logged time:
10:22:41
